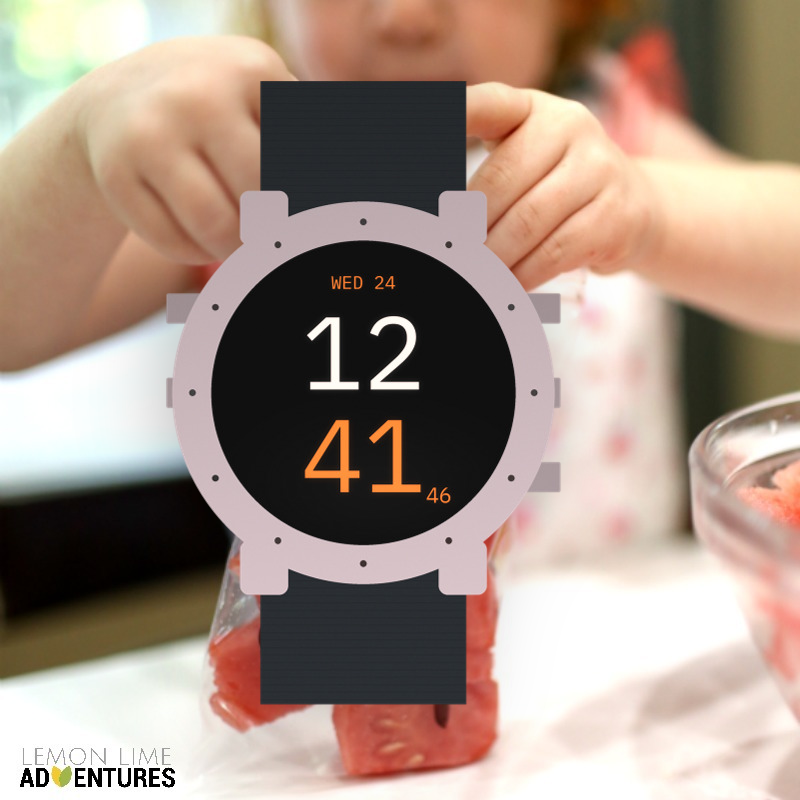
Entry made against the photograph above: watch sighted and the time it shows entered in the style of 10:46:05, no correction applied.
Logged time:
12:41:46
